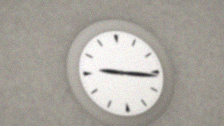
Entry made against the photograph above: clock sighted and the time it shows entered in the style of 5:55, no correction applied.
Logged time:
9:16
